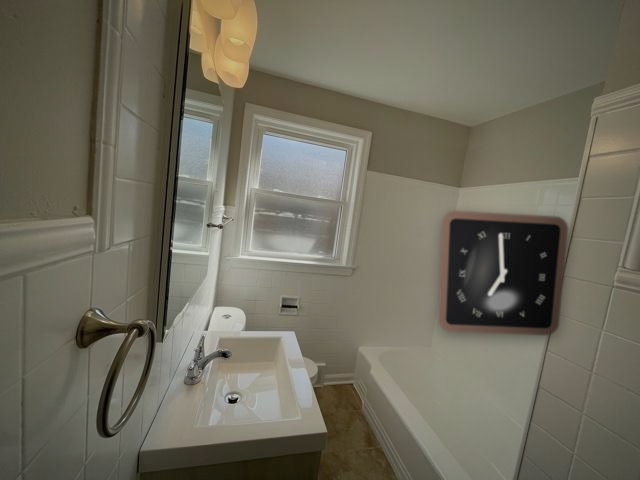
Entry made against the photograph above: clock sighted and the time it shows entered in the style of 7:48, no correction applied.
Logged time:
6:59
